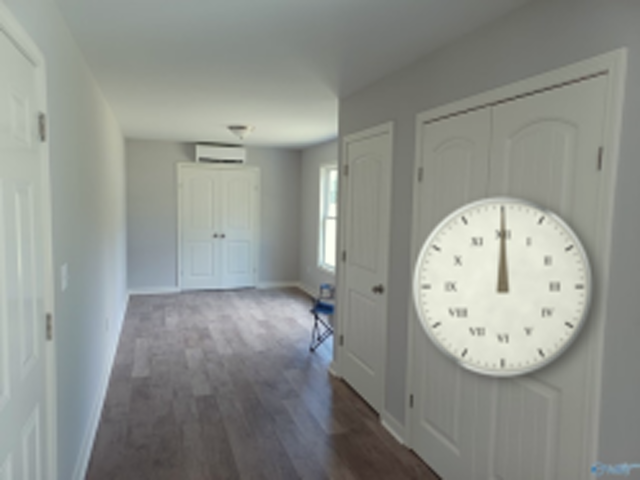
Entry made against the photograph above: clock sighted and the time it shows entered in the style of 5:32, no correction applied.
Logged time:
12:00
